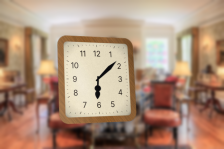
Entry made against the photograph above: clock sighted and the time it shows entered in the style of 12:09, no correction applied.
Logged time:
6:08
